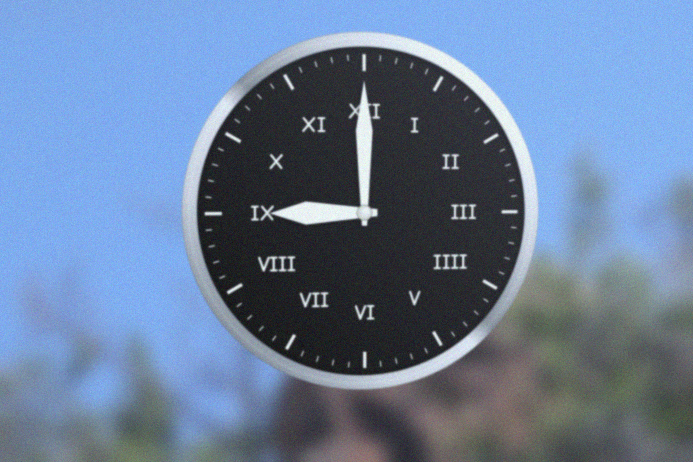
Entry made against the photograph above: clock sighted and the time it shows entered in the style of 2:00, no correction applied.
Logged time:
9:00
